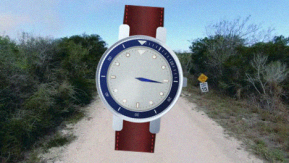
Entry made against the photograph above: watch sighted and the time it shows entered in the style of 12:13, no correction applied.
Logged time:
3:16
